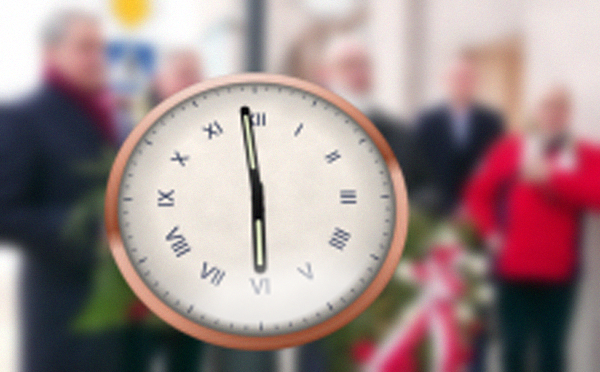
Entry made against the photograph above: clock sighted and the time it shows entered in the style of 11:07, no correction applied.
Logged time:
5:59
